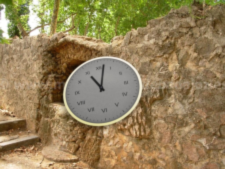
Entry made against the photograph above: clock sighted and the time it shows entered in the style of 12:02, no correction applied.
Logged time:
11:02
